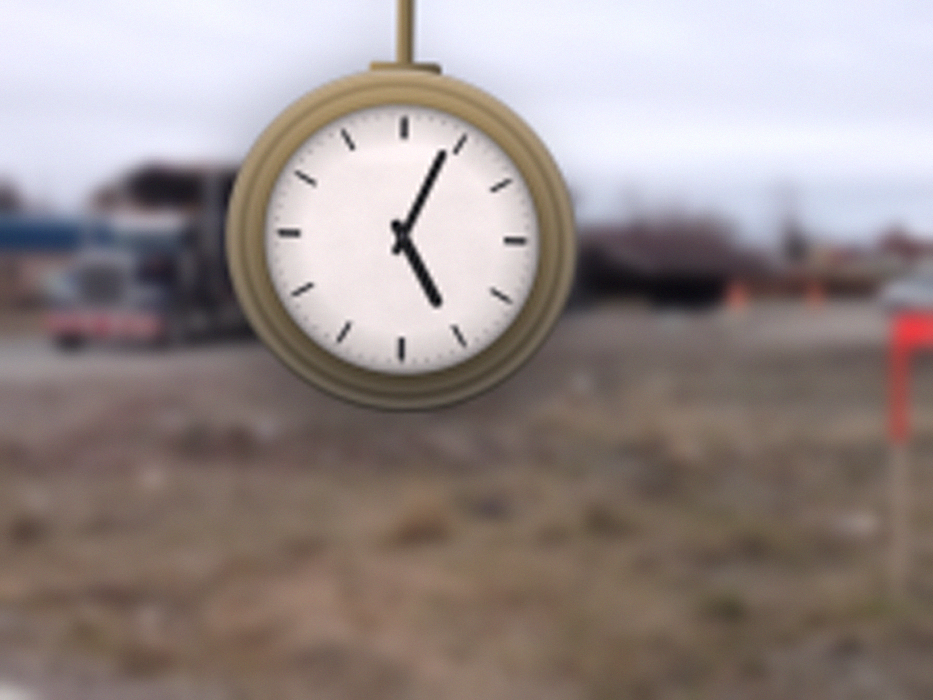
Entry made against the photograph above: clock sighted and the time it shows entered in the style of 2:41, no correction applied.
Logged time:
5:04
